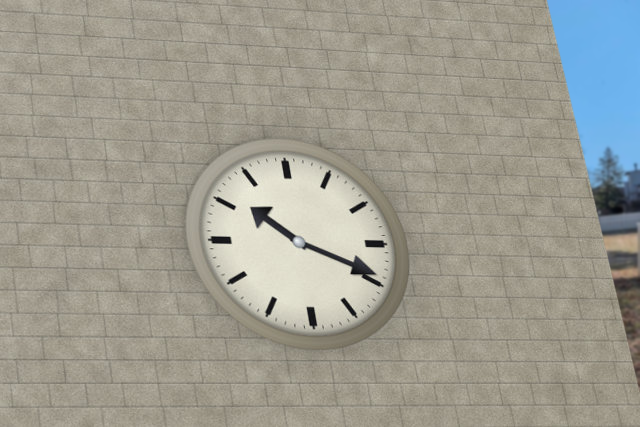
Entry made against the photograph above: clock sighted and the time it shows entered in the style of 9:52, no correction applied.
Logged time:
10:19
